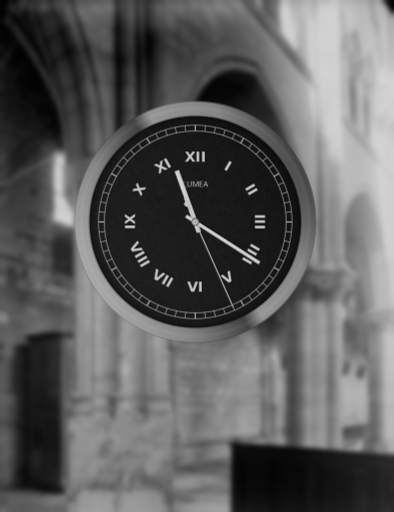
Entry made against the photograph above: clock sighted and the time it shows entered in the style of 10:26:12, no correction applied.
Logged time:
11:20:26
